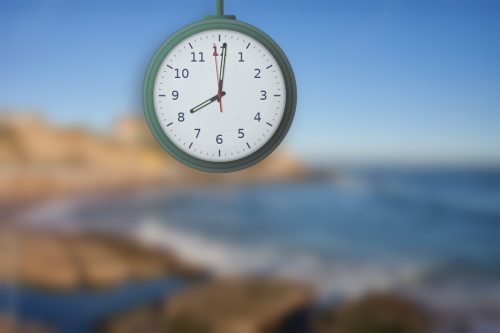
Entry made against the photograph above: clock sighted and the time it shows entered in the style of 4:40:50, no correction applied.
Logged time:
8:00:59
